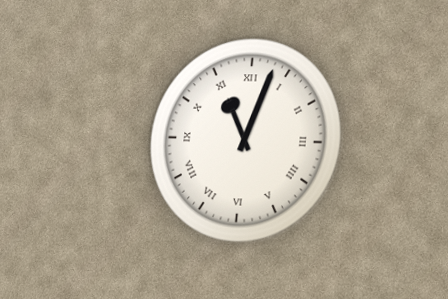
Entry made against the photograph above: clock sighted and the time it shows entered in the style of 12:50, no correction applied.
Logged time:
11:03
